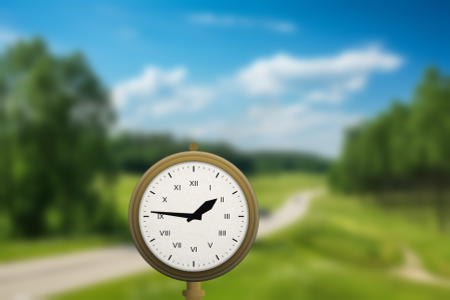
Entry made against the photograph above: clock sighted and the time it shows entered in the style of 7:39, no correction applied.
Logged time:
1:46
